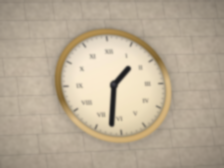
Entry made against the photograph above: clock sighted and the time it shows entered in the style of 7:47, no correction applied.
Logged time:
1:32
